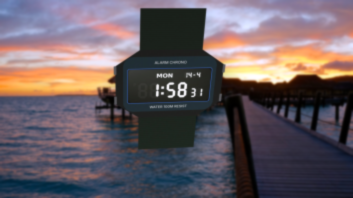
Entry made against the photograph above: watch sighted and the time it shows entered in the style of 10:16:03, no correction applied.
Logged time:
1:58:31
